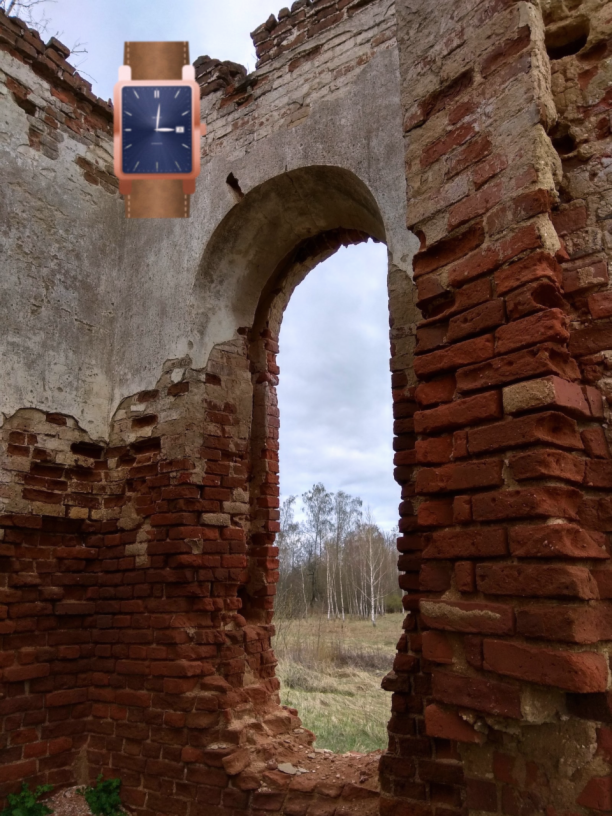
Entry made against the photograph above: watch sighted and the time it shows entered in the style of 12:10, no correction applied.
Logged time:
3:01
